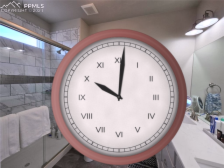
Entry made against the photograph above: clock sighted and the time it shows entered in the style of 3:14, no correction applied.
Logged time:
10:01
